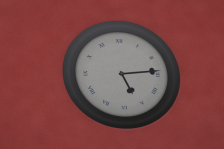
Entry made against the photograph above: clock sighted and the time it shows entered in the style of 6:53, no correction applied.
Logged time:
5:14
